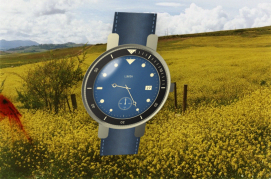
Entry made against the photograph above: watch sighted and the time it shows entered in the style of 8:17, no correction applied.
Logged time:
9:25
